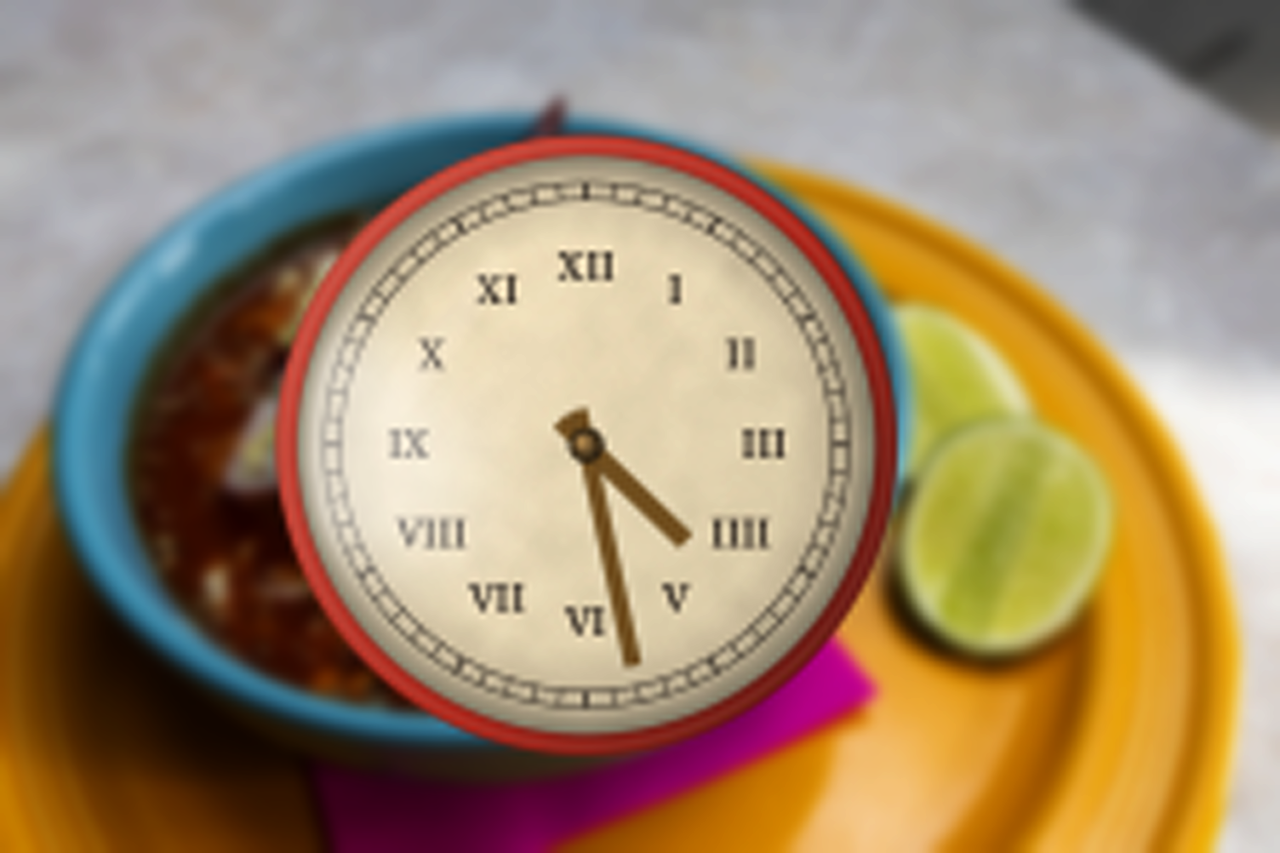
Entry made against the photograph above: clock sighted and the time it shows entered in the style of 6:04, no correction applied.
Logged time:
4:28
